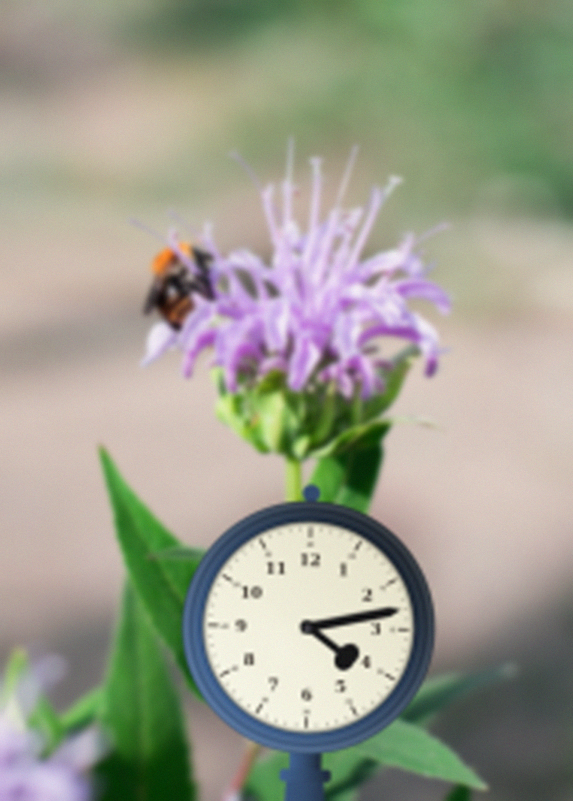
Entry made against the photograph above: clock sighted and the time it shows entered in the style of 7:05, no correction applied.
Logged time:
4:13
